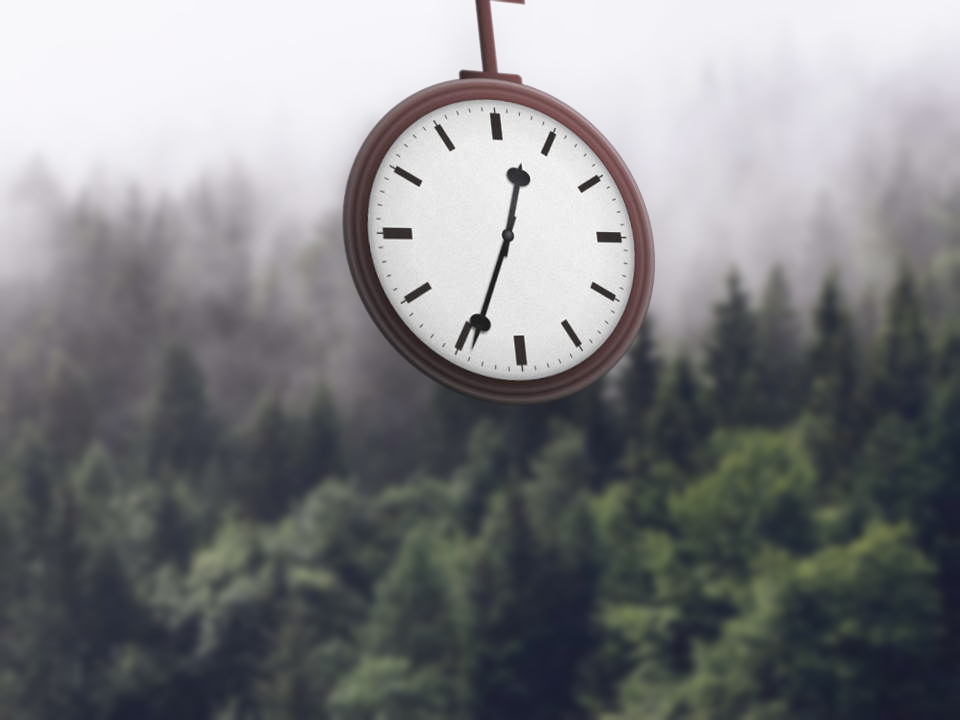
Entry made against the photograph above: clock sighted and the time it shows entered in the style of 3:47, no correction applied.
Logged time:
12:34
